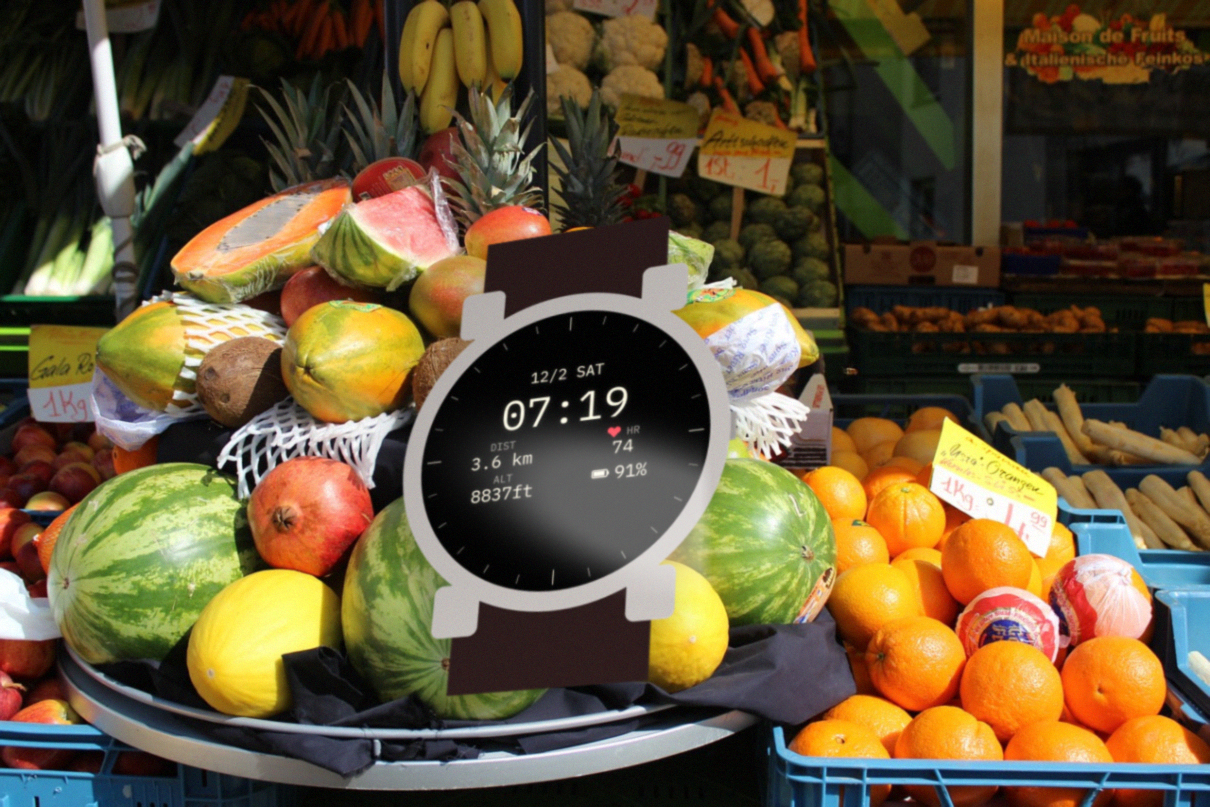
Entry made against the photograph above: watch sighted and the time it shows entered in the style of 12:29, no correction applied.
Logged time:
7:19
